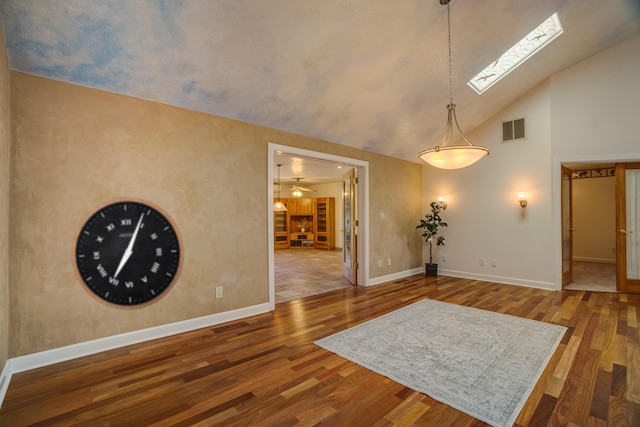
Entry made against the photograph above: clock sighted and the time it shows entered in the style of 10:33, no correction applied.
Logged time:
7:04
